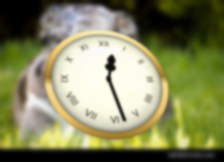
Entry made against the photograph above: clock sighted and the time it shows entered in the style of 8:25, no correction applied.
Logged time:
12:28
